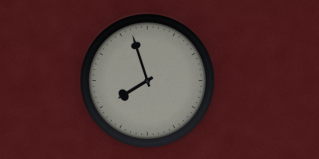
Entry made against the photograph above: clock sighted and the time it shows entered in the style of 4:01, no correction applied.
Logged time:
7:57
